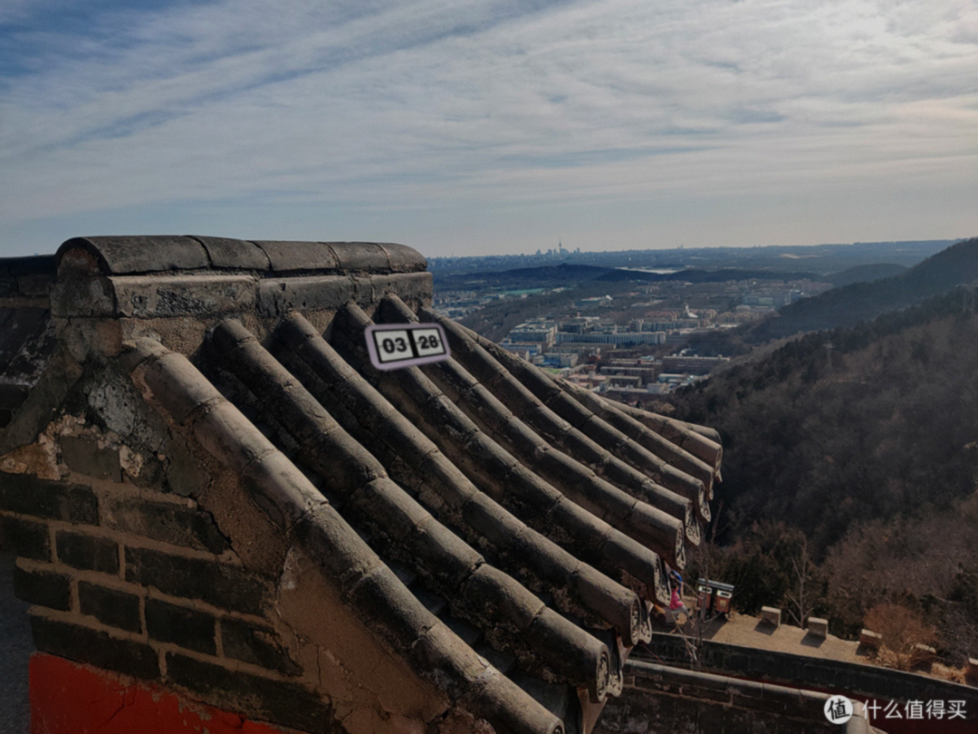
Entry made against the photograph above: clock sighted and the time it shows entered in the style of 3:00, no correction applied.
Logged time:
3:28
